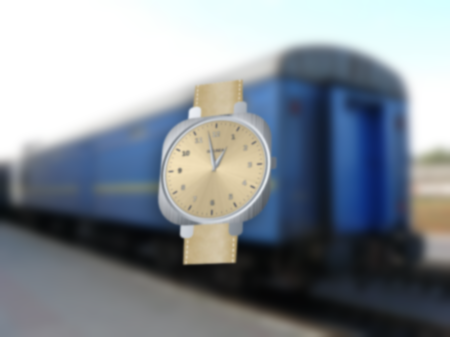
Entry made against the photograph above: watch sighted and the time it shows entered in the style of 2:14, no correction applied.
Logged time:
12:58
